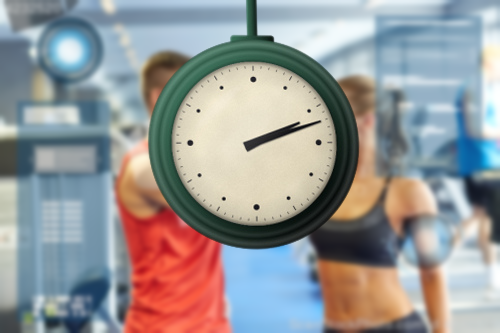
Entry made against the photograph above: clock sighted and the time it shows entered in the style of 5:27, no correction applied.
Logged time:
2:12
